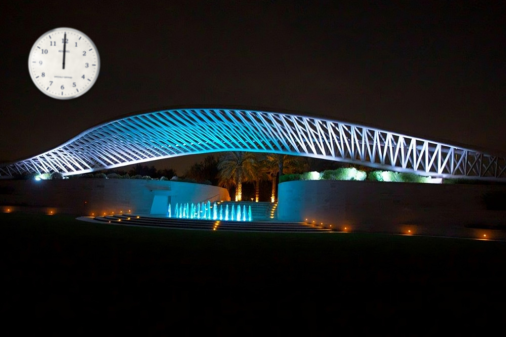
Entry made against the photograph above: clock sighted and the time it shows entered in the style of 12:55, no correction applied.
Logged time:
12:00
